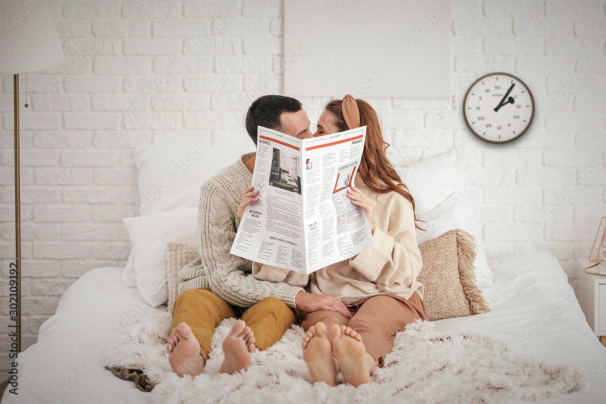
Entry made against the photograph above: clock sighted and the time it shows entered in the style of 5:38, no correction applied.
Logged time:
2:06
